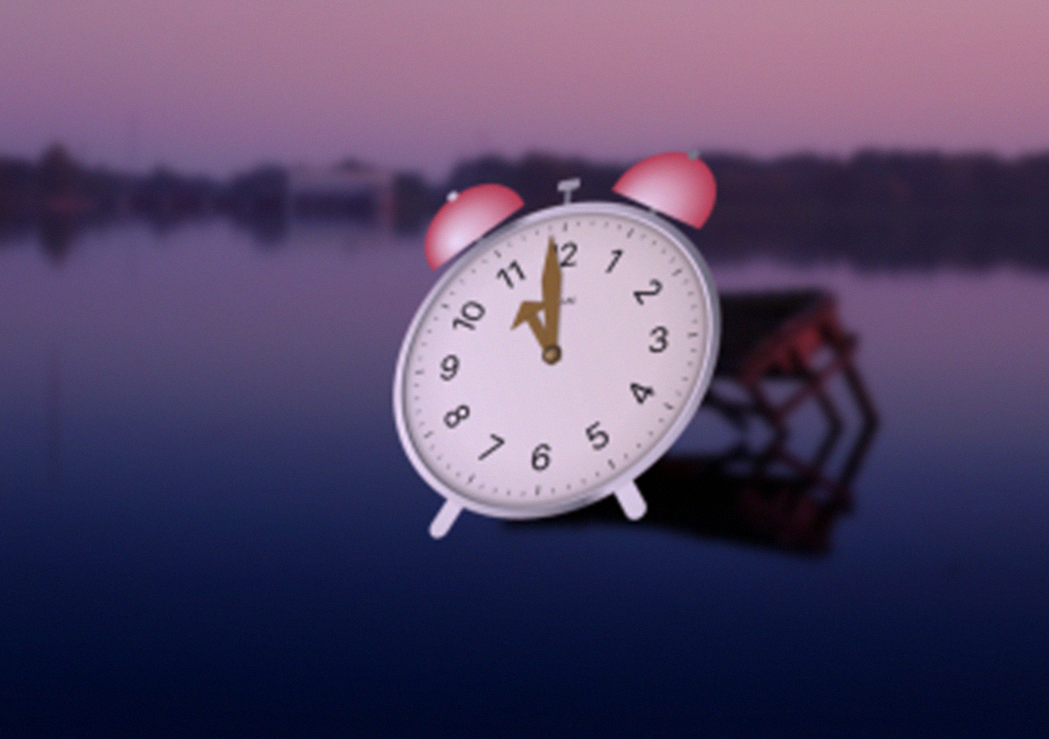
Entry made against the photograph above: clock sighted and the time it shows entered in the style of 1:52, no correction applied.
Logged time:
10:59
